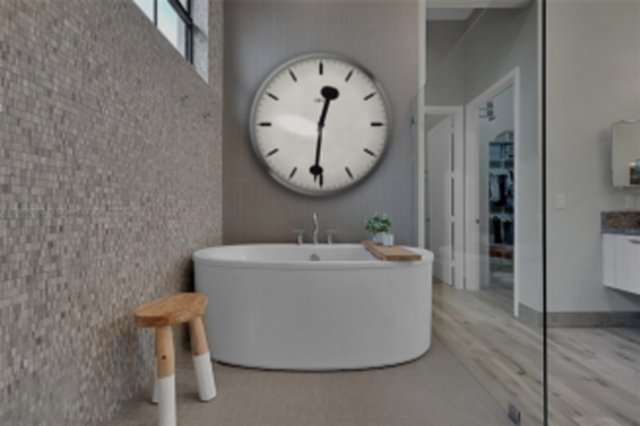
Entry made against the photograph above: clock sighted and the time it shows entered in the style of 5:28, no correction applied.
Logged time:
12:31
